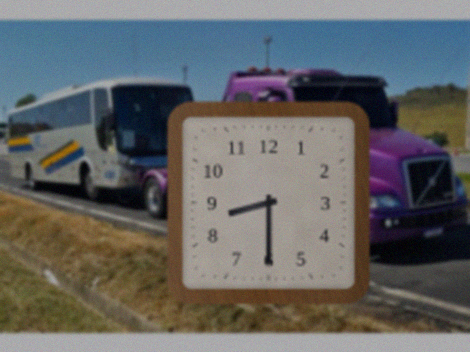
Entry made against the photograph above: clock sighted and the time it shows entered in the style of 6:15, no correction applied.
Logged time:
8:30
